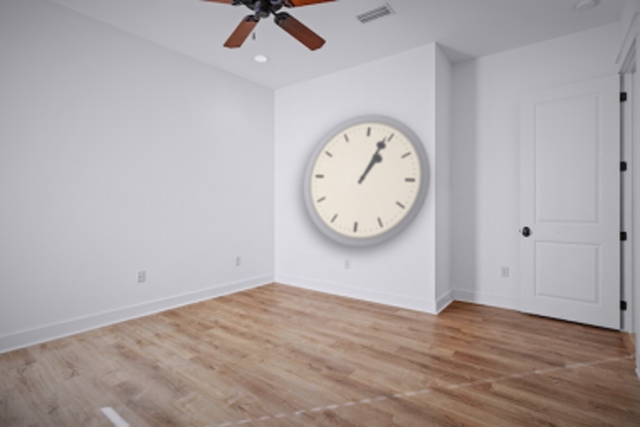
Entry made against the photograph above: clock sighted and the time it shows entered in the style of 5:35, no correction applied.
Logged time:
1:04
